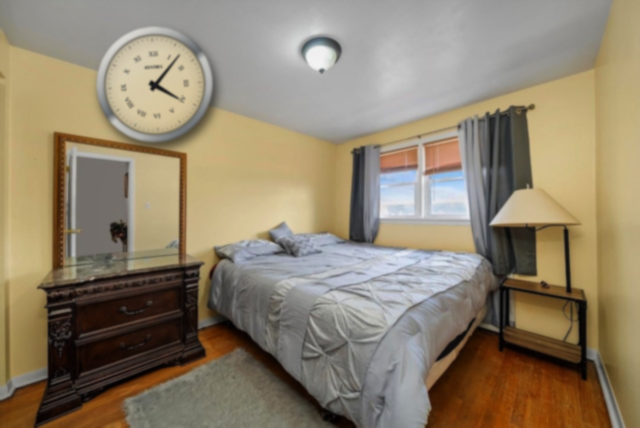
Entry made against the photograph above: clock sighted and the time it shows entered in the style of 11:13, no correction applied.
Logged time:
4:07
